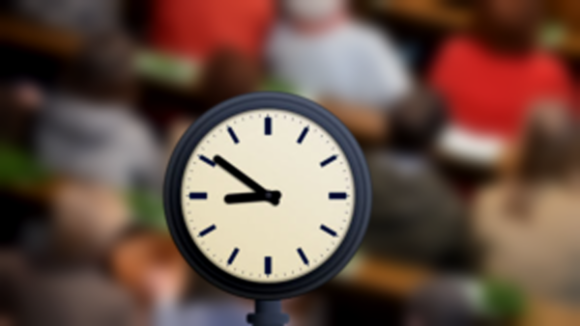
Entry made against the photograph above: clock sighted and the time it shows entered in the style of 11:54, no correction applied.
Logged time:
8:51
